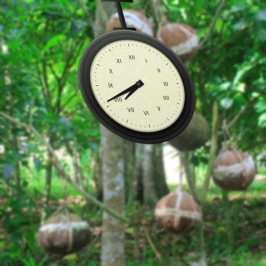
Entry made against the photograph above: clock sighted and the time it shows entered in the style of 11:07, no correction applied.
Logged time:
7:41
